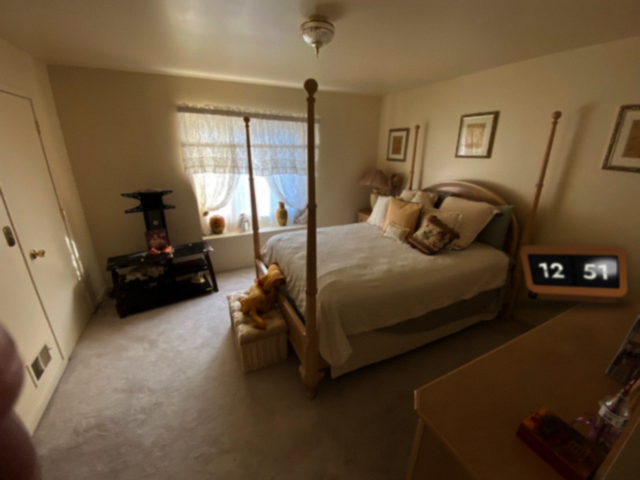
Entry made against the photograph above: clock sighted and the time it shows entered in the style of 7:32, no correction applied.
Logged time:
12:51
